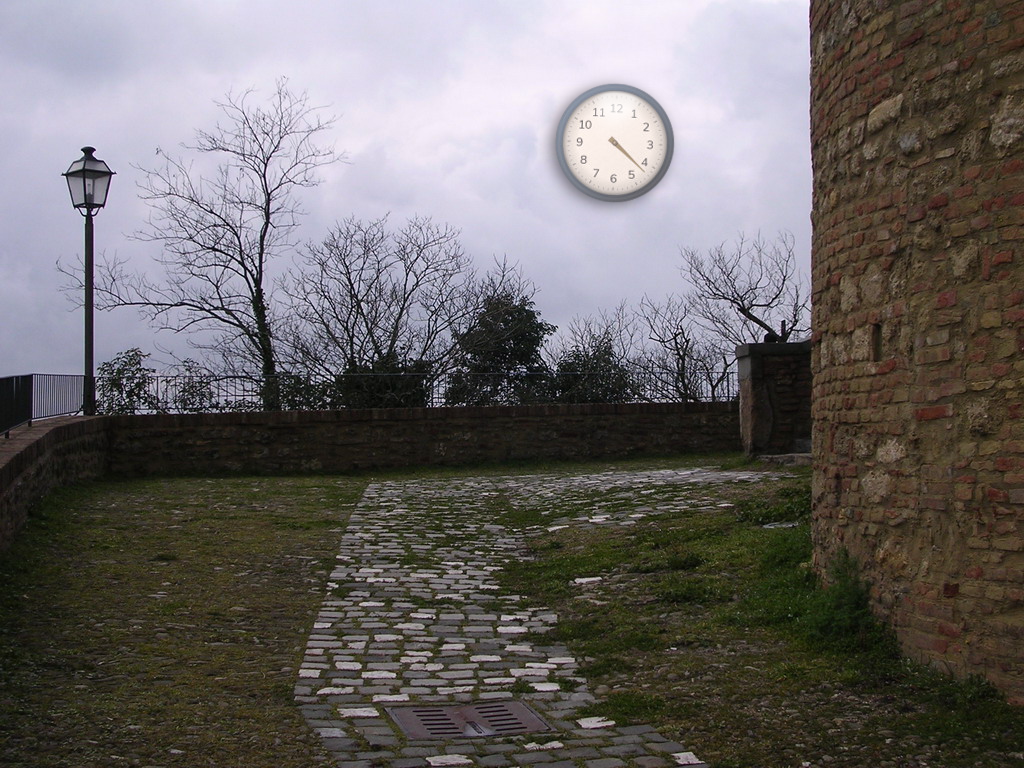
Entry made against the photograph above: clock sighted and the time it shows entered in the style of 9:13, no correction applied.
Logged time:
4:22
